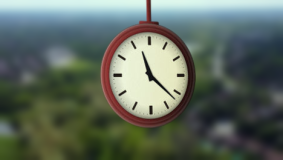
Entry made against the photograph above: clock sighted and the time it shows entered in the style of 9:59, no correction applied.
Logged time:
11:22
